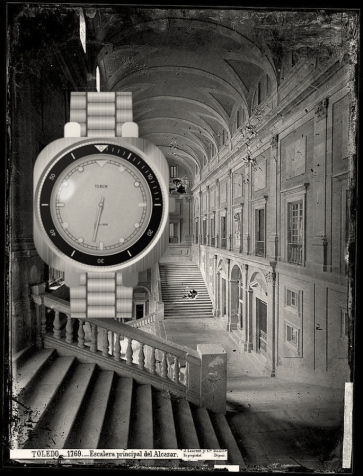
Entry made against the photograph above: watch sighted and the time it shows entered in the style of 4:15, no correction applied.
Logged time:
6:32
